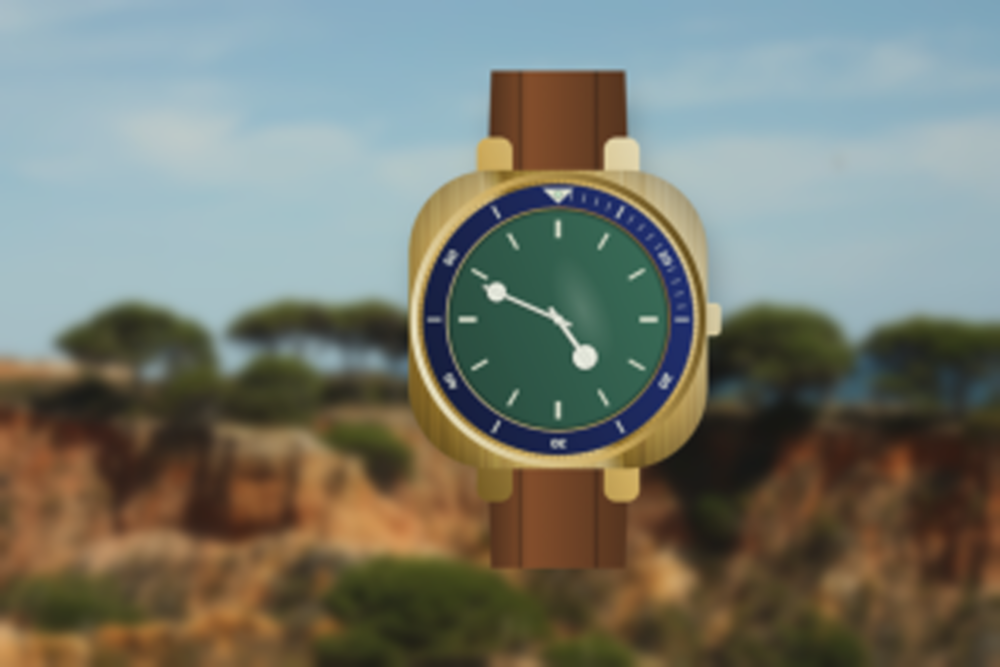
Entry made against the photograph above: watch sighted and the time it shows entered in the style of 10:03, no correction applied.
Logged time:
4:49
